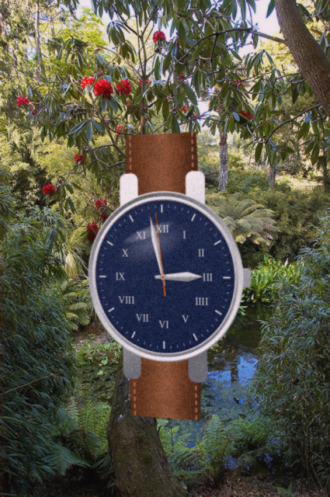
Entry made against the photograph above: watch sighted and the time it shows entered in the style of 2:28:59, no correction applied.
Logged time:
2:57:59
